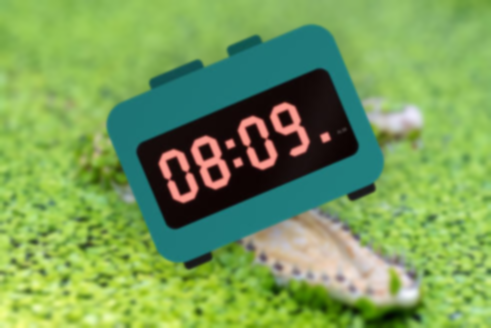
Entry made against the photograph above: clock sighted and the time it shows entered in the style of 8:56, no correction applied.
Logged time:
8:09
